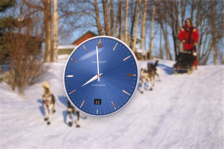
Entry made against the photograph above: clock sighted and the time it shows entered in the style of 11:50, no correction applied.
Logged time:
7:59
